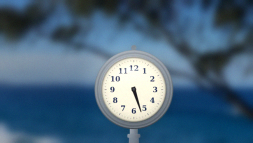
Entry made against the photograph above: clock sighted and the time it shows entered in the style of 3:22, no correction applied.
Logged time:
5:27
